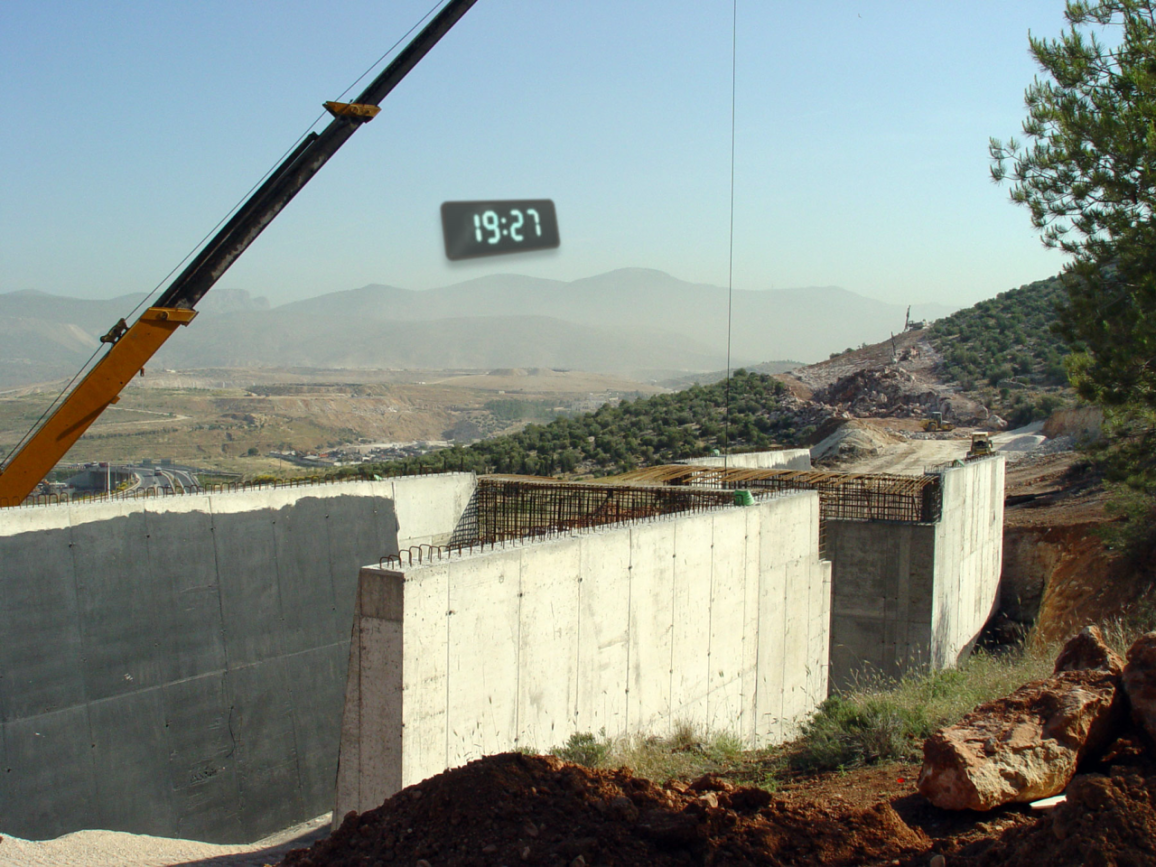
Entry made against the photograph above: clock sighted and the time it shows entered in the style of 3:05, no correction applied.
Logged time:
19:27
